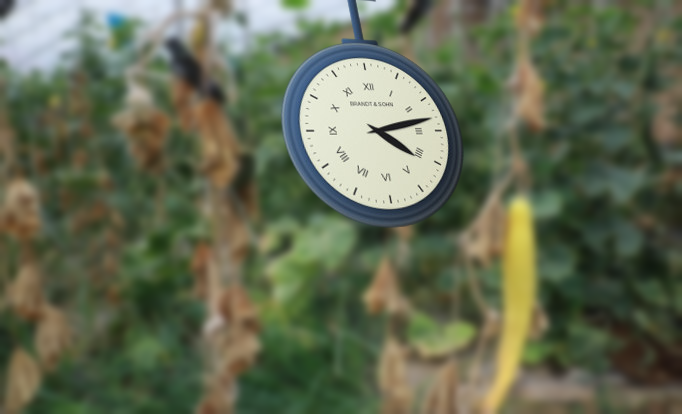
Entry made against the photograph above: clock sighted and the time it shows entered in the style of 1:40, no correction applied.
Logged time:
4:13
